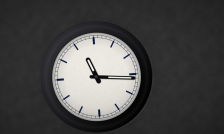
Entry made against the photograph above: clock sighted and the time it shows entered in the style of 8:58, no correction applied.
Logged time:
11:16
